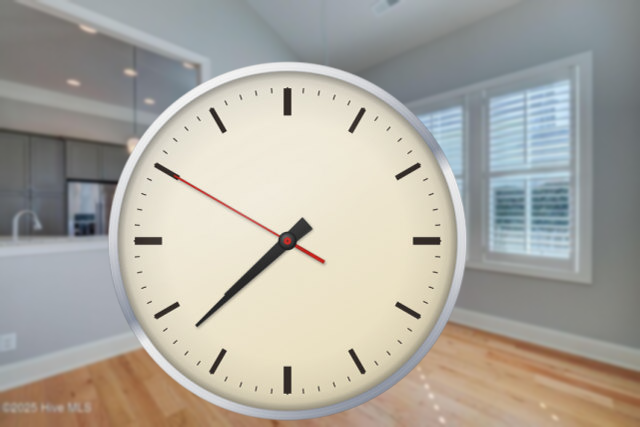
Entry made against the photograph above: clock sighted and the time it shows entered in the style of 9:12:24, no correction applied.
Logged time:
7:37:50
